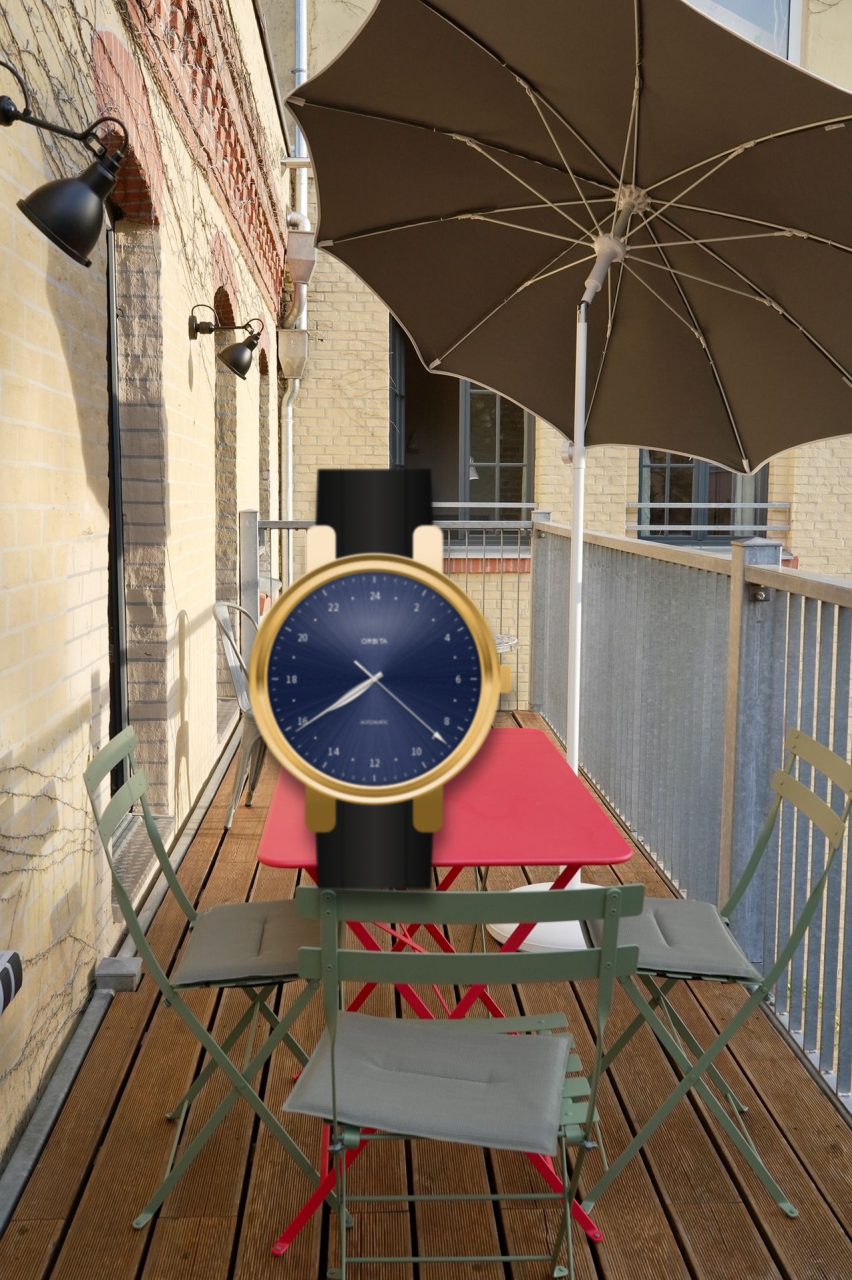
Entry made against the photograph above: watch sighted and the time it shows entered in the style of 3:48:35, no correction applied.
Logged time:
15:39:22
